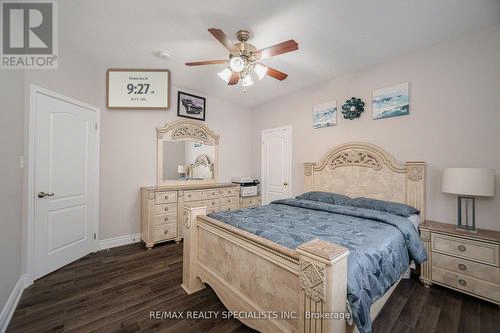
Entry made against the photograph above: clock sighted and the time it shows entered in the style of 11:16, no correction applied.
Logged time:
9:27
